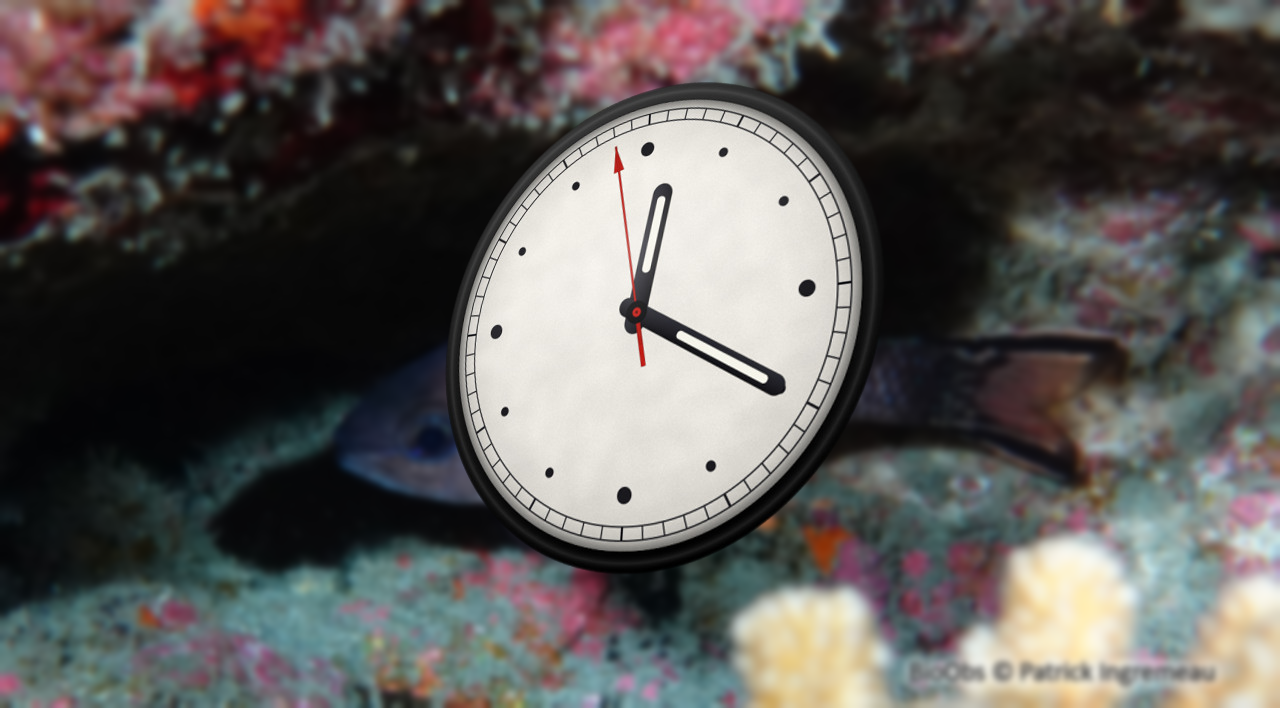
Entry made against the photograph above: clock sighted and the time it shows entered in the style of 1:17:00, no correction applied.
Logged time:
12:19:58
